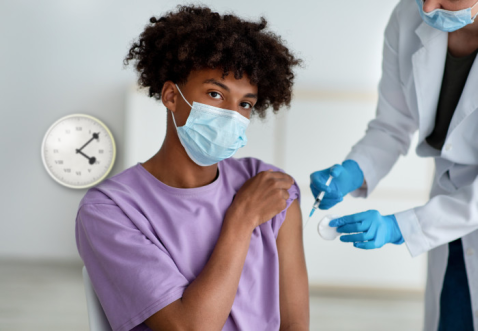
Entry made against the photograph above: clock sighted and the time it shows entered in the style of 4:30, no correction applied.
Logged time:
4:08
